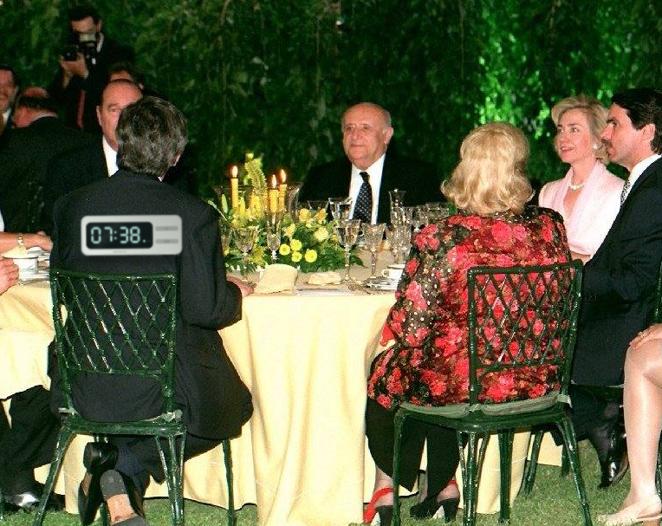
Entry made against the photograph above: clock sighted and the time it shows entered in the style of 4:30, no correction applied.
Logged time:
7:38
